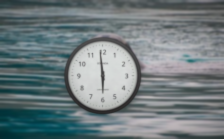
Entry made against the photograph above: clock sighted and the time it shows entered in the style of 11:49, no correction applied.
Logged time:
5:59
